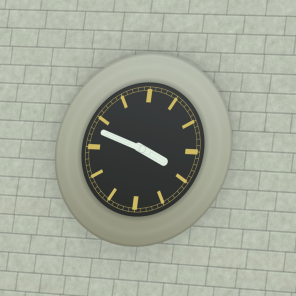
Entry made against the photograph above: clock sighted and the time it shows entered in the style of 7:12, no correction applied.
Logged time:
3:48
